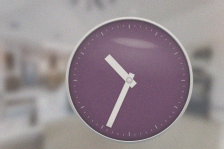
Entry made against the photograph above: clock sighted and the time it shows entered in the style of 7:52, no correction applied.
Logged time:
10:34
